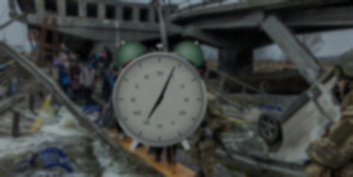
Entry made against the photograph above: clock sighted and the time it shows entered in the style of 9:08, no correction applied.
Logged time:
7:04
